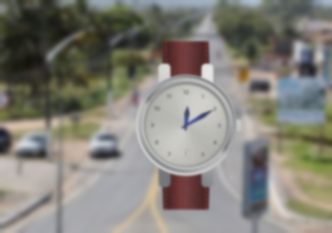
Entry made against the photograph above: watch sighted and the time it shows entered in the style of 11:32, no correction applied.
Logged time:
12:10
